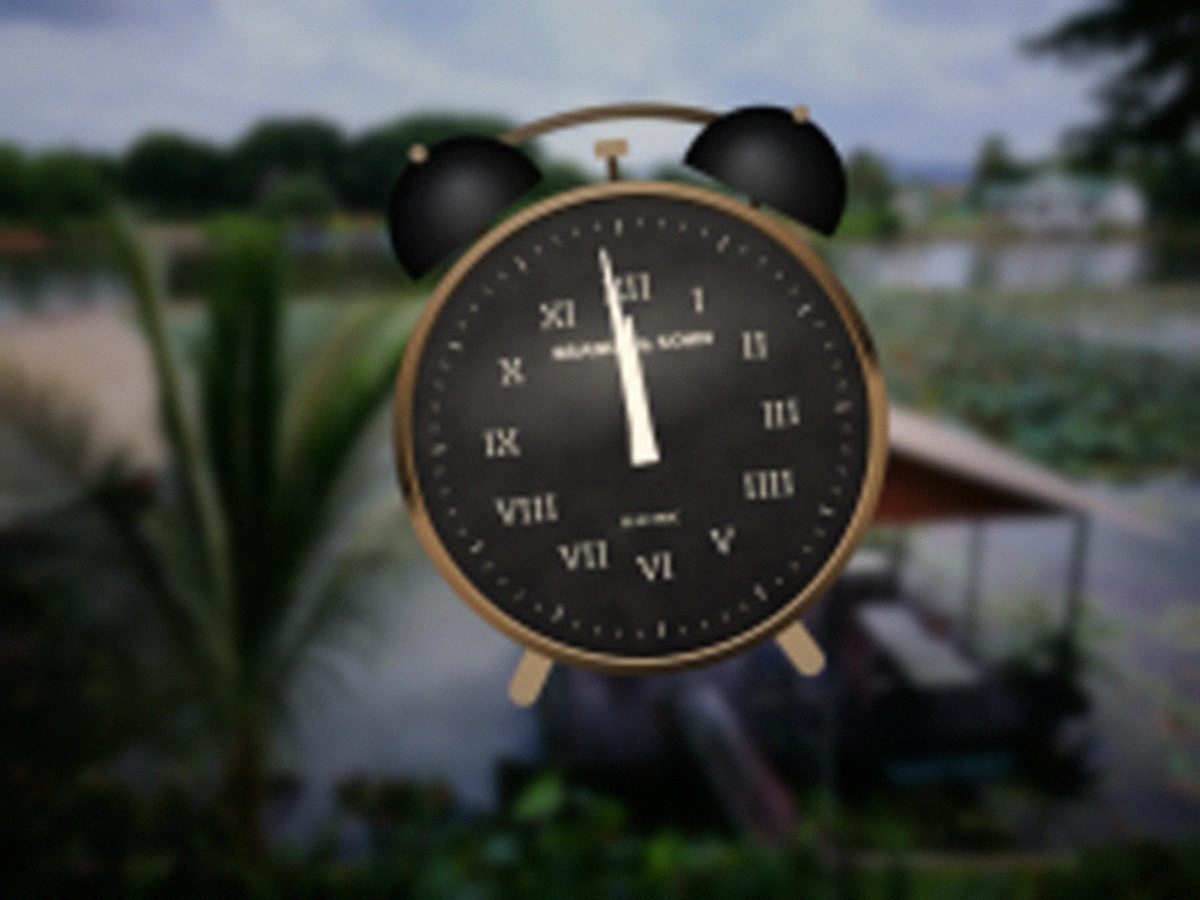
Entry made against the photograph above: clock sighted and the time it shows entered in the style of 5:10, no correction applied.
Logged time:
11:59
